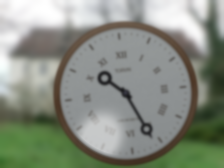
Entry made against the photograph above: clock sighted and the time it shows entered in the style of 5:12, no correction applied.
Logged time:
10:26
